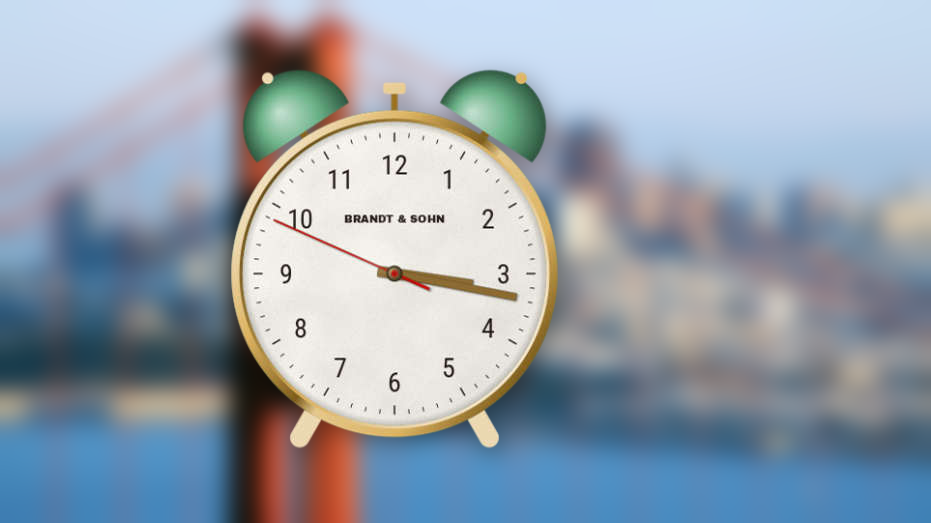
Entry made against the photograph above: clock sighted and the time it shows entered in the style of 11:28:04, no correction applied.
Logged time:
3:16:49
